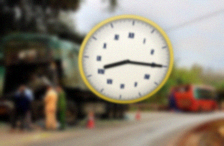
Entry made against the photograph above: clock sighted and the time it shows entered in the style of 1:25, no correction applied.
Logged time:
8:15
